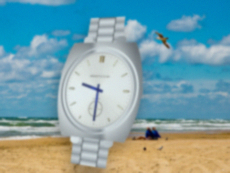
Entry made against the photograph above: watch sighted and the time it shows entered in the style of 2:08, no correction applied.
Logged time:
9:30
